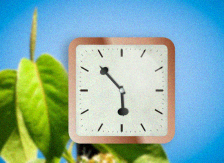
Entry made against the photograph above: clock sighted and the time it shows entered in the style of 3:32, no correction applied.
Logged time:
5:53
